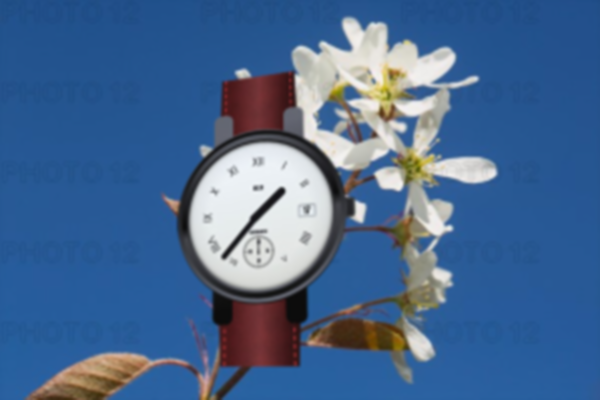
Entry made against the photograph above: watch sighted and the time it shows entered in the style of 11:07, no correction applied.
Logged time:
1:37
